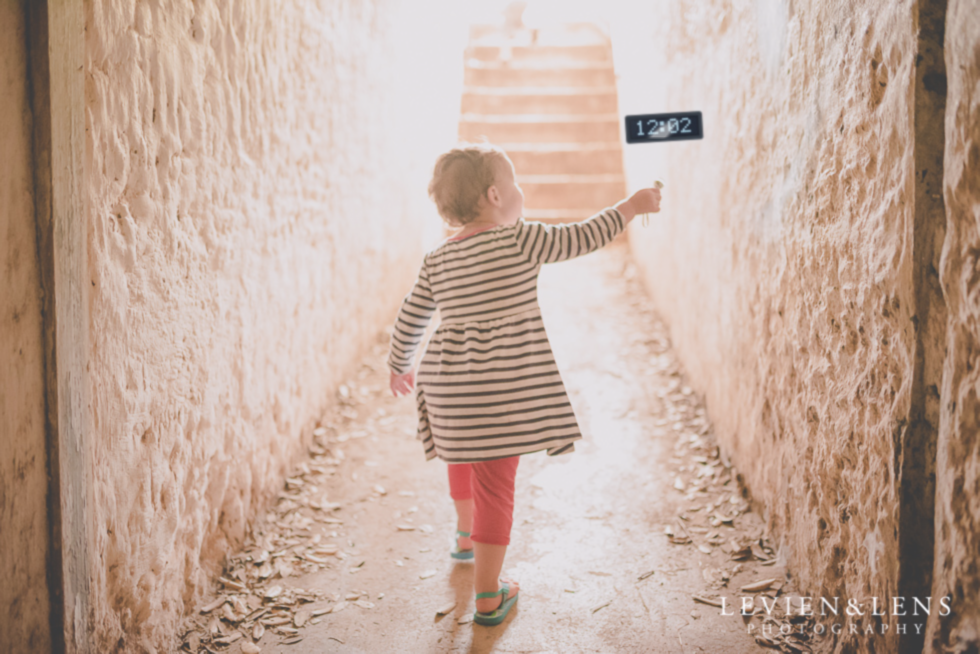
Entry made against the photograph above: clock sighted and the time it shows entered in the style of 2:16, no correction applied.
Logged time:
12:02
